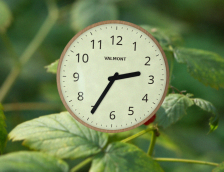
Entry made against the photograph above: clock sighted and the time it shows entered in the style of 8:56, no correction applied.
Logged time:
2:35
